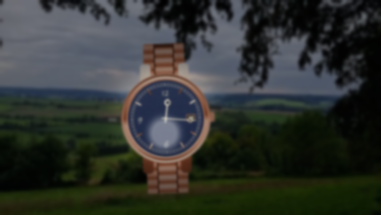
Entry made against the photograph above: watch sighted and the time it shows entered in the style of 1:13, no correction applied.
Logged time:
12:16
